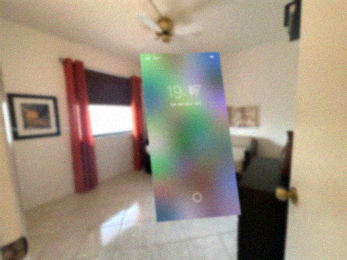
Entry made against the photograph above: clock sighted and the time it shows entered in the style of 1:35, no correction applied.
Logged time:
19:17
